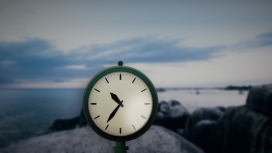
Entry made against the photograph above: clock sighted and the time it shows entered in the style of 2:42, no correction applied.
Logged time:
10:36
